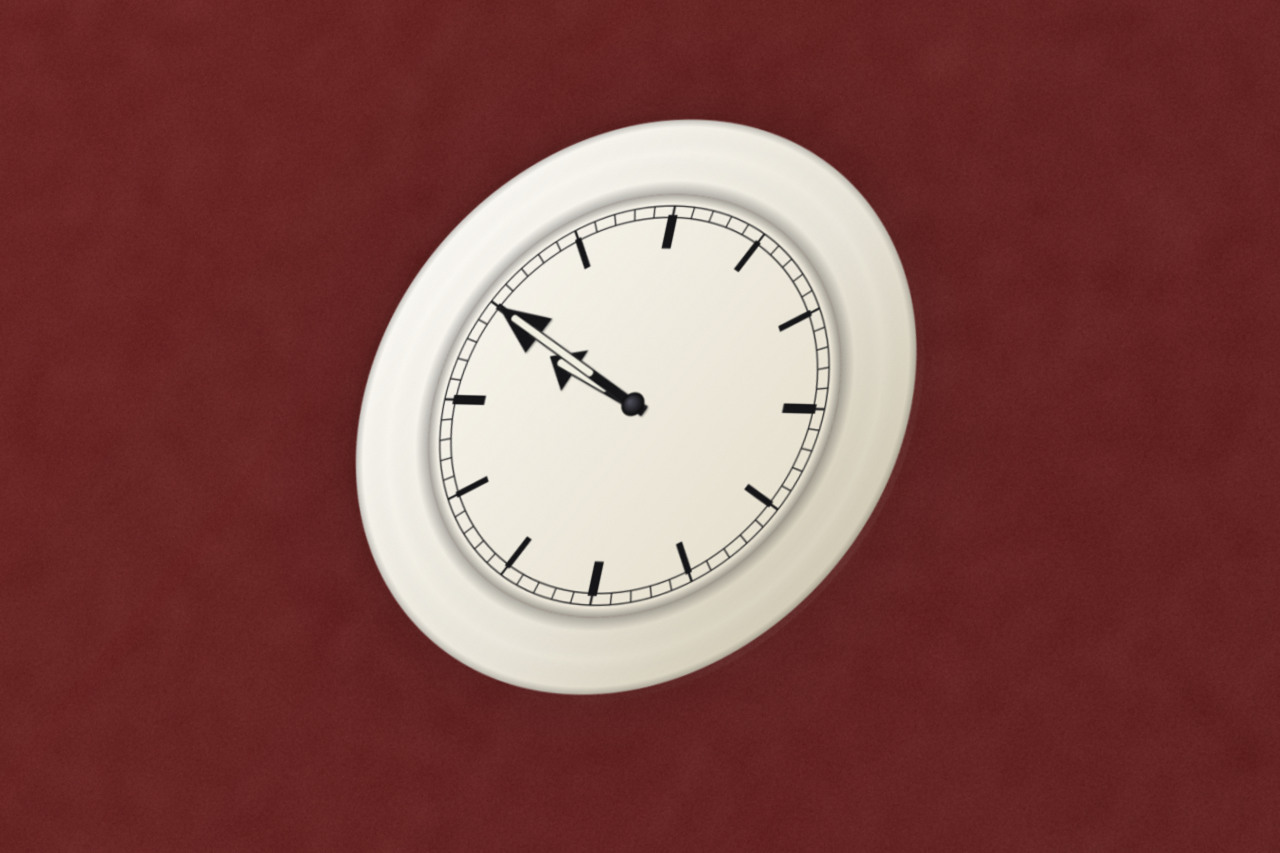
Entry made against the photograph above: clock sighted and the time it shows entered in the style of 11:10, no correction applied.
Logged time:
9:50
